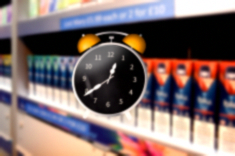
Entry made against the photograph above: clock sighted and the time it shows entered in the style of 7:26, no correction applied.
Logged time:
12:39
